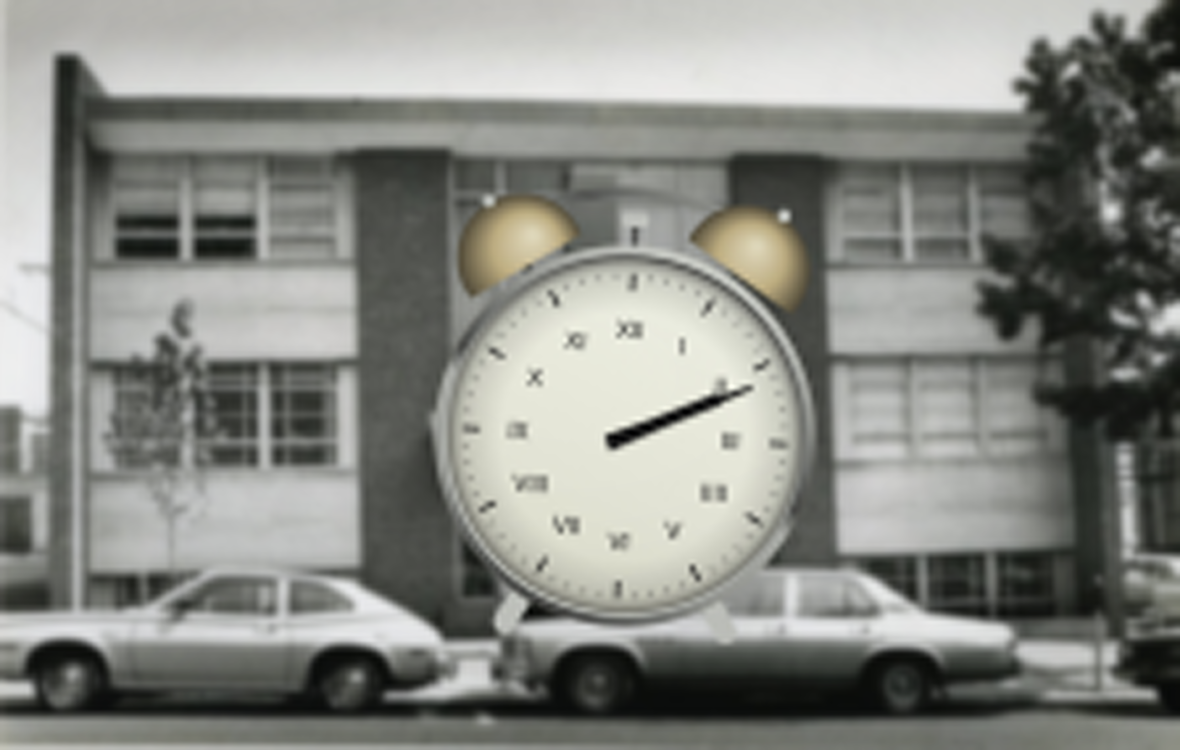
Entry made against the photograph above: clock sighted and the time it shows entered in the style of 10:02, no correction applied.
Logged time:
2:11
